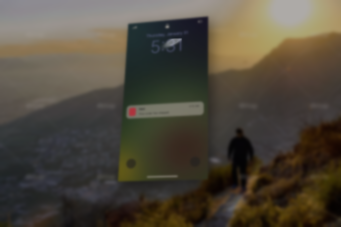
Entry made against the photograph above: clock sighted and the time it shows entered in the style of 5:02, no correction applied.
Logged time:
5:31
